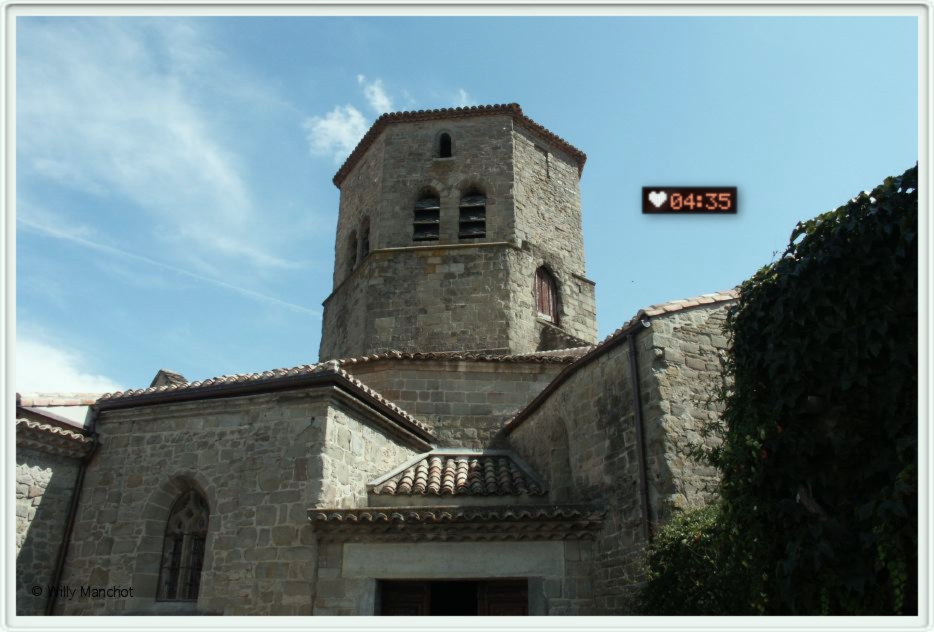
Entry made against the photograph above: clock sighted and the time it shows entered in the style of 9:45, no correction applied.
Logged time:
4:35
